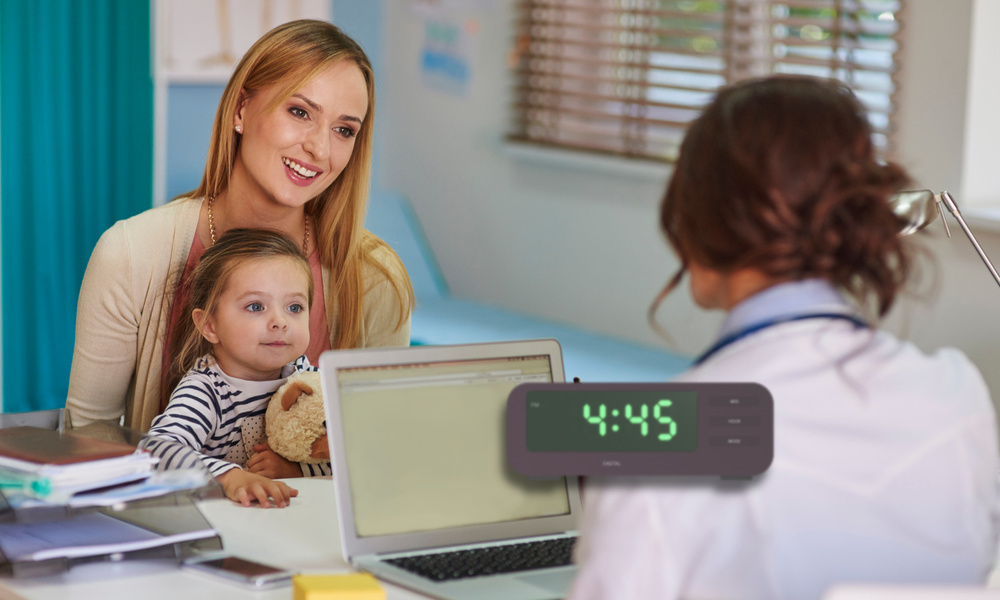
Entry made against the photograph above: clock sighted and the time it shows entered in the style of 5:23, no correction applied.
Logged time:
4:45
